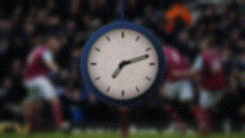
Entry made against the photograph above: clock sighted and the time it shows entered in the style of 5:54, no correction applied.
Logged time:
7:12
